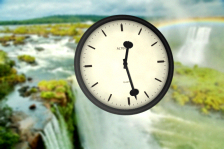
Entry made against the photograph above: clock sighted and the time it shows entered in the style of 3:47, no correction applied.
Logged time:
12:28
